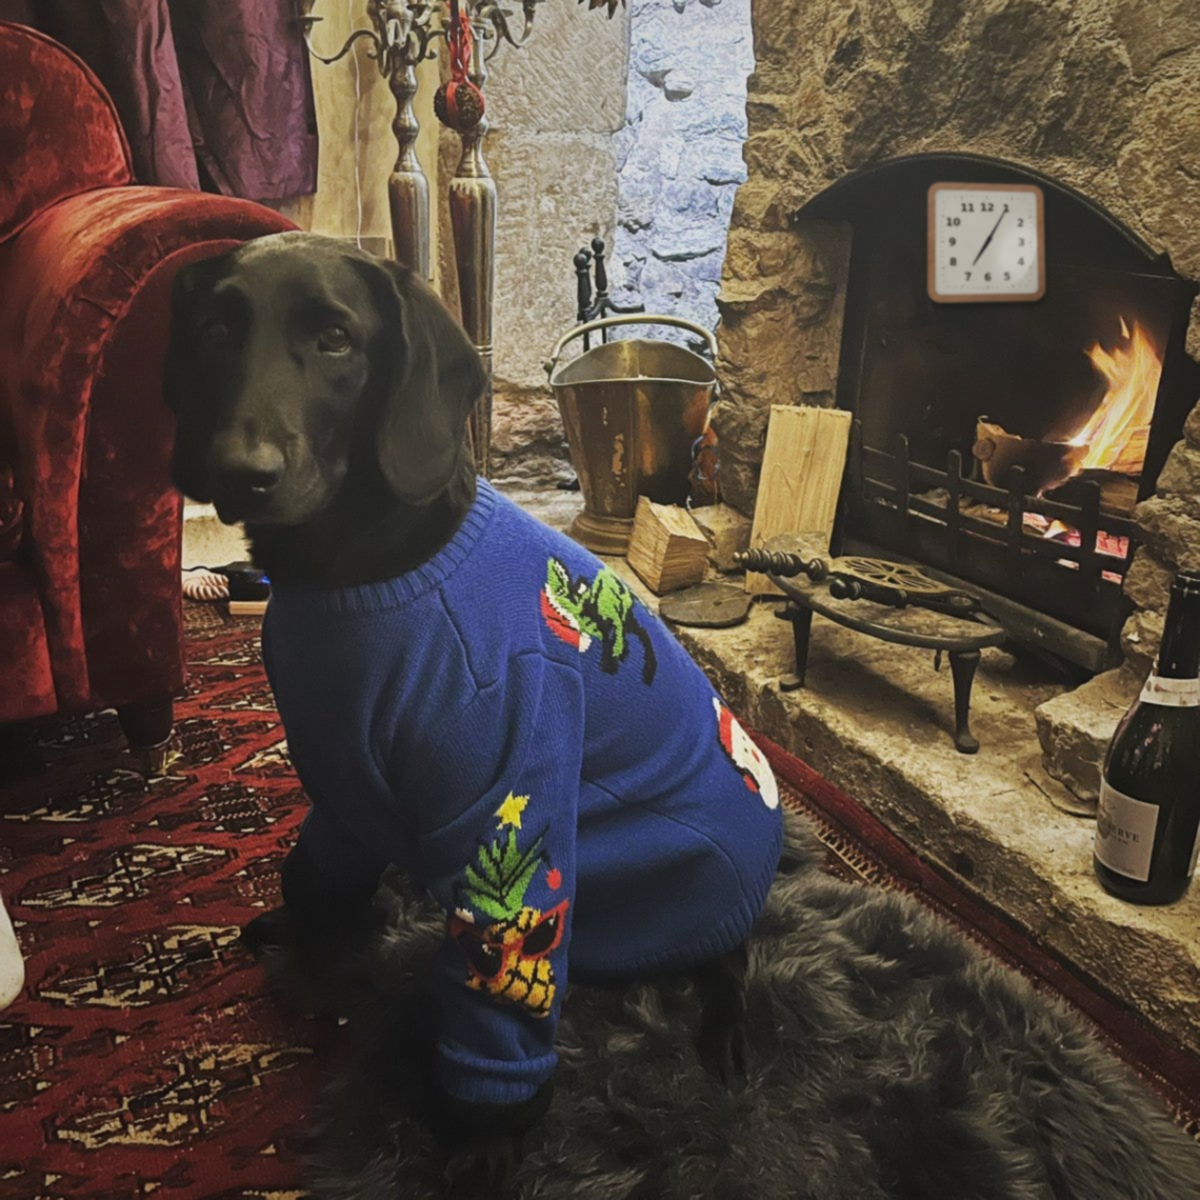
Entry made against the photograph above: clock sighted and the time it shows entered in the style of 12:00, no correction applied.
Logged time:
7:05
